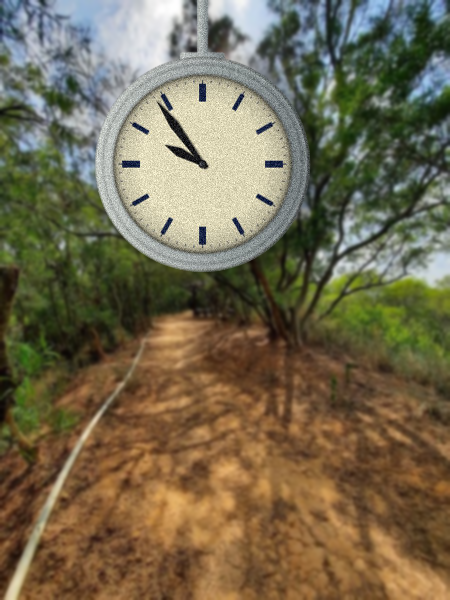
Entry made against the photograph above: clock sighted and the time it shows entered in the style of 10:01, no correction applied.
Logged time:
9:54
